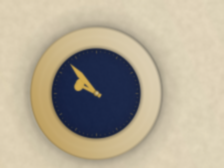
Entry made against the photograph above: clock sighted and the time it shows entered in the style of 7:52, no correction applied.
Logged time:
9:53
